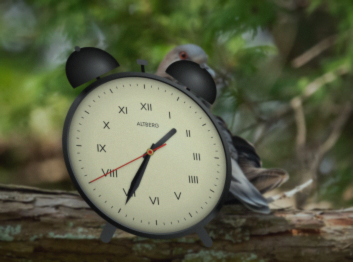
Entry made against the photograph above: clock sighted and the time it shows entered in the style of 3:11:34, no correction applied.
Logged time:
1:34:40
